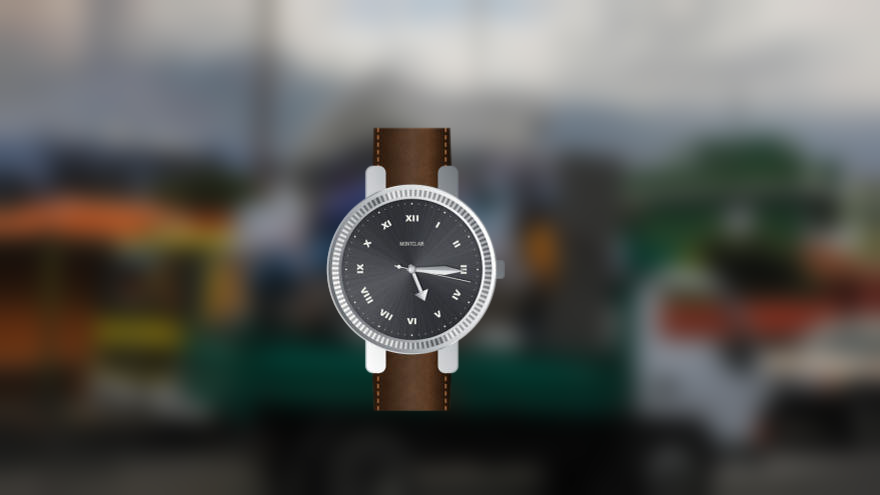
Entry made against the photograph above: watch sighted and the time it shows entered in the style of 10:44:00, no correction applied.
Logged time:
5:15:17
